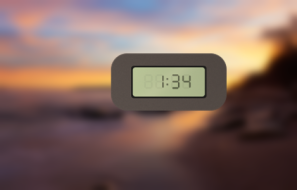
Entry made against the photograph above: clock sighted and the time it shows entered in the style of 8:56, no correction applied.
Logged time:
1:34
